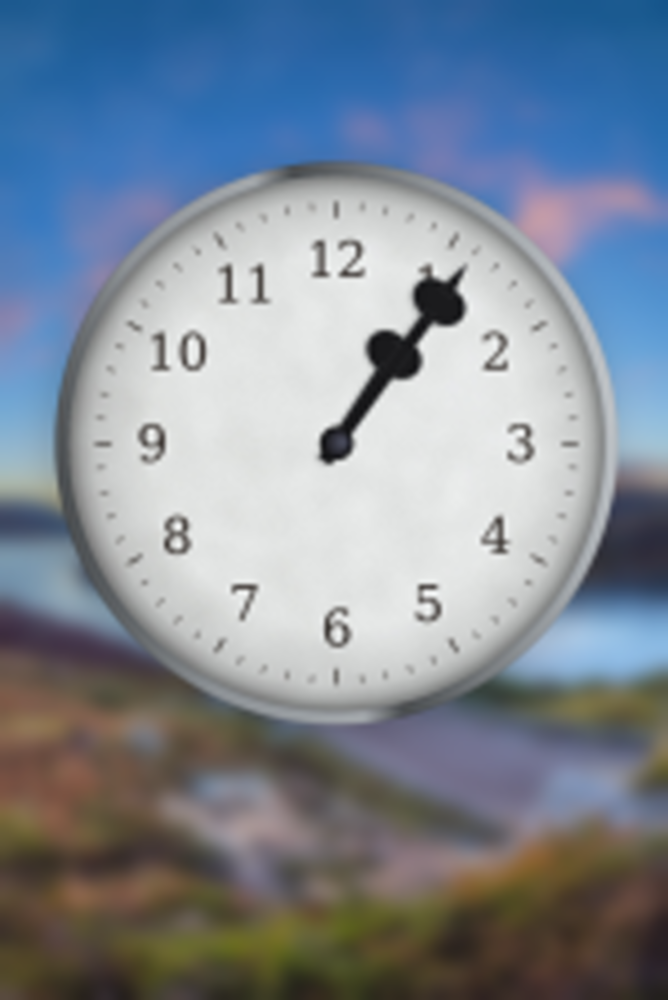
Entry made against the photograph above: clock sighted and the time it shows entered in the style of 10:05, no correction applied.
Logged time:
1:06
